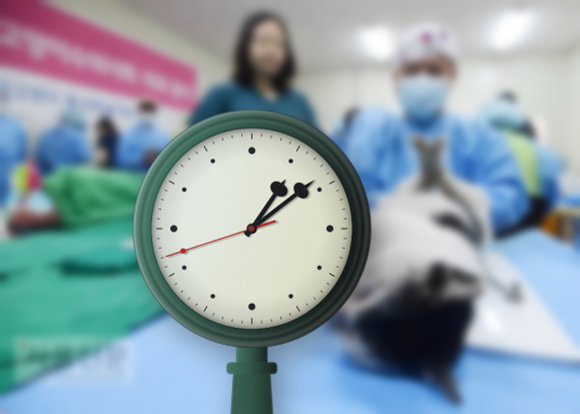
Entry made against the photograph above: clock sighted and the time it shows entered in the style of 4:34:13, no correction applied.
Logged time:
1:08:42
